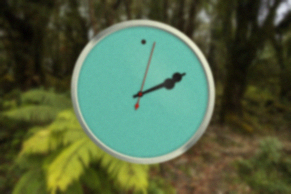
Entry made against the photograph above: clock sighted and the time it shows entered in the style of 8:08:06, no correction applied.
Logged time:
2:10:02
